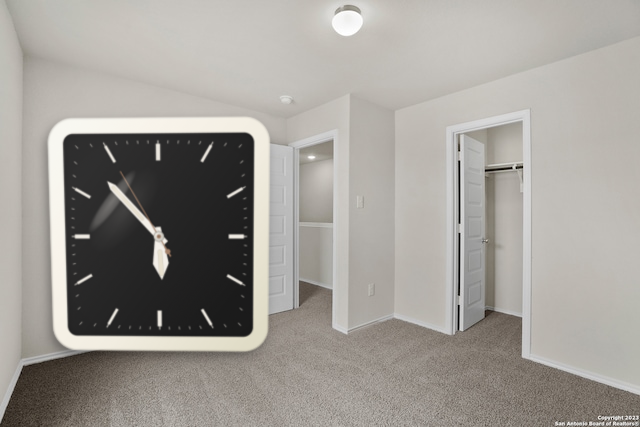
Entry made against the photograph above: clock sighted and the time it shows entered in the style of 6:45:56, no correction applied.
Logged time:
5:52:55
